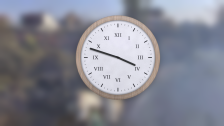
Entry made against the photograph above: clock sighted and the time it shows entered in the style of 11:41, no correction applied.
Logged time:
3:48
